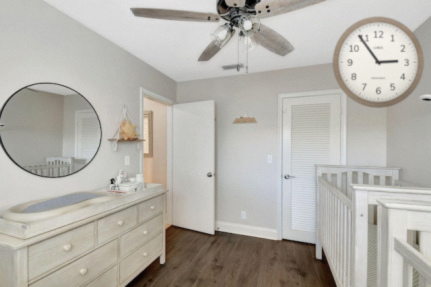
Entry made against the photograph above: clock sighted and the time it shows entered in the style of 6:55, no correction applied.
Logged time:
2:54
